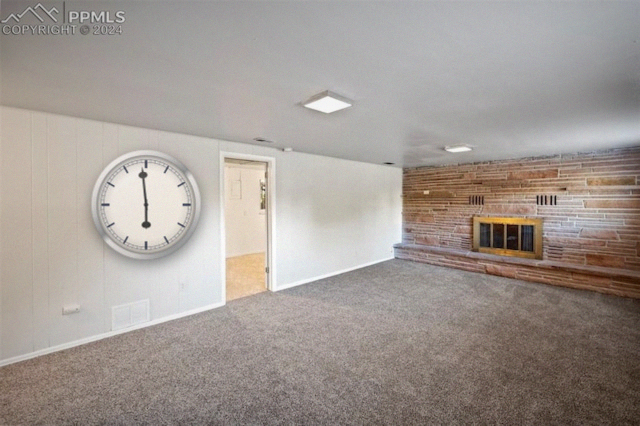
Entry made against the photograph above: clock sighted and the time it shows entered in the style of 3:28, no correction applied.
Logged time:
5:59
